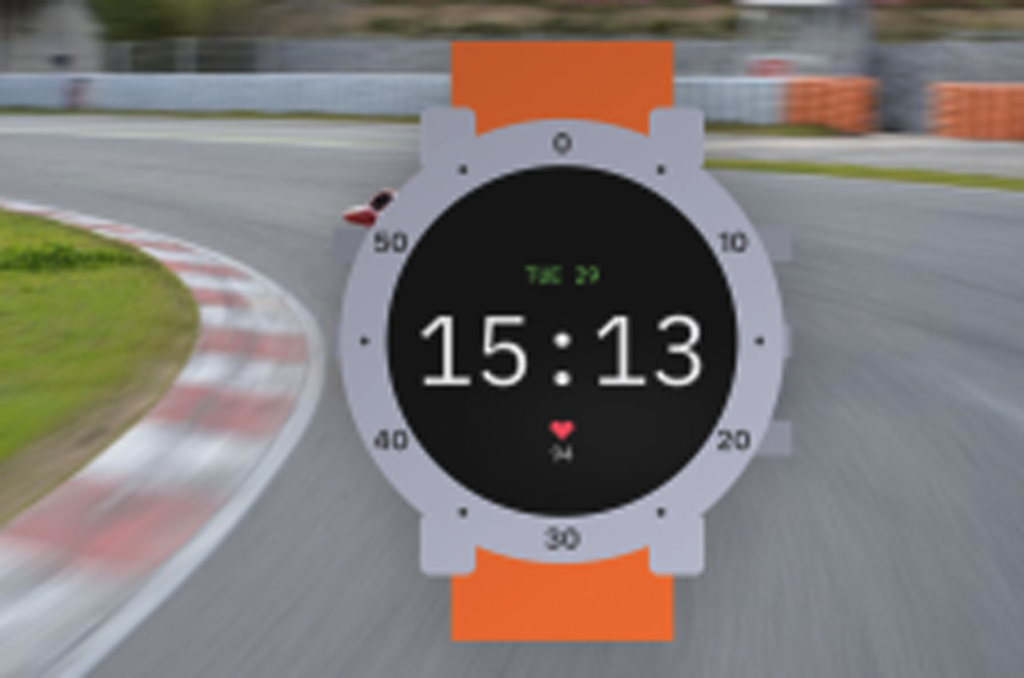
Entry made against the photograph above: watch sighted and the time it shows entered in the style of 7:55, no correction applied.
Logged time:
15:13
